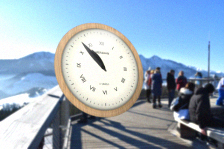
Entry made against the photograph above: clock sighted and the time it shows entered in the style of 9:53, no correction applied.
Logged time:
10:53
